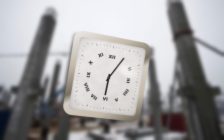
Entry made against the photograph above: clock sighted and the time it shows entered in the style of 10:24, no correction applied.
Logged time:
6:05
